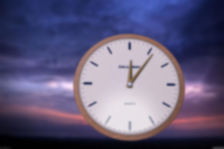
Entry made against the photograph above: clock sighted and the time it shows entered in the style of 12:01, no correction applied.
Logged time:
12:06
